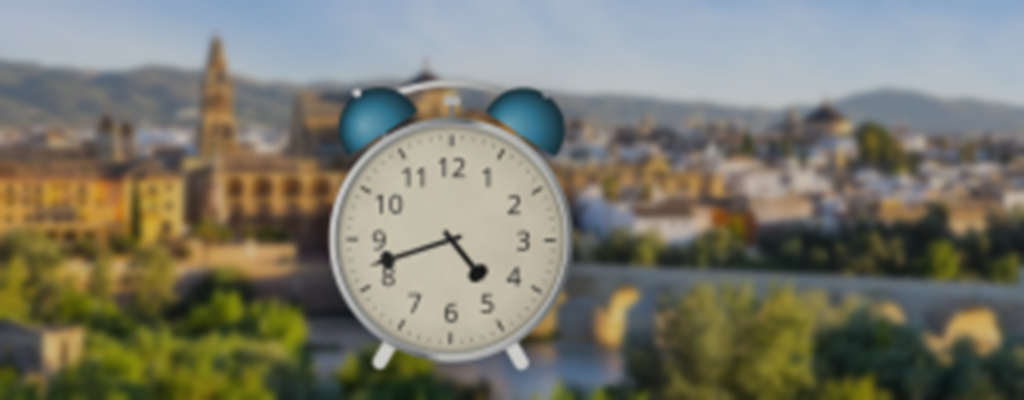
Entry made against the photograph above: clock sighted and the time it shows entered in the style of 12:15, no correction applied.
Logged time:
4:42
